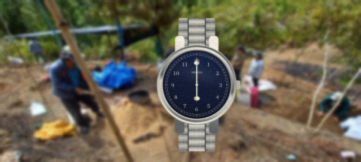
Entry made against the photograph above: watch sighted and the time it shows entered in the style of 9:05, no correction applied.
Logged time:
6:00
